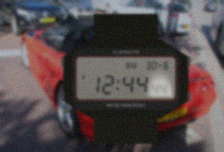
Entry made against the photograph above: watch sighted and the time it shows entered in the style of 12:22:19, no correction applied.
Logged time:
12:44:44
